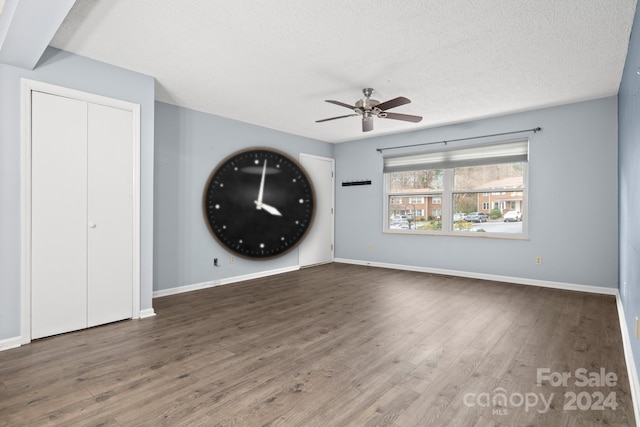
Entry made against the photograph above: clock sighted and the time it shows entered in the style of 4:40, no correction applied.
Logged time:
4:02
